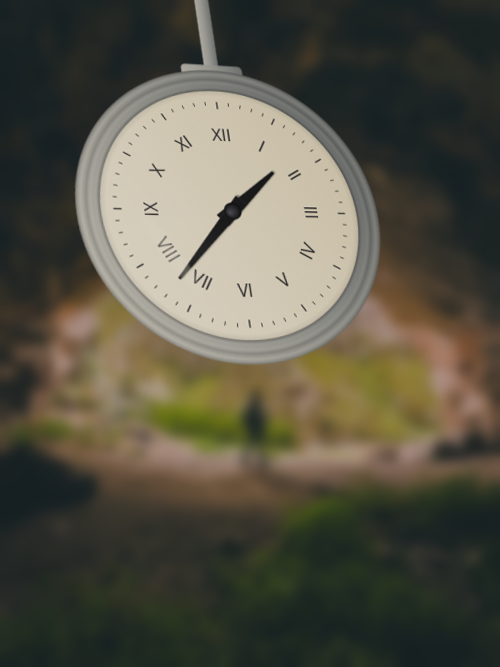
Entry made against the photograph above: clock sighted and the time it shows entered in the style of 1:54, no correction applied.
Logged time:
1:37
